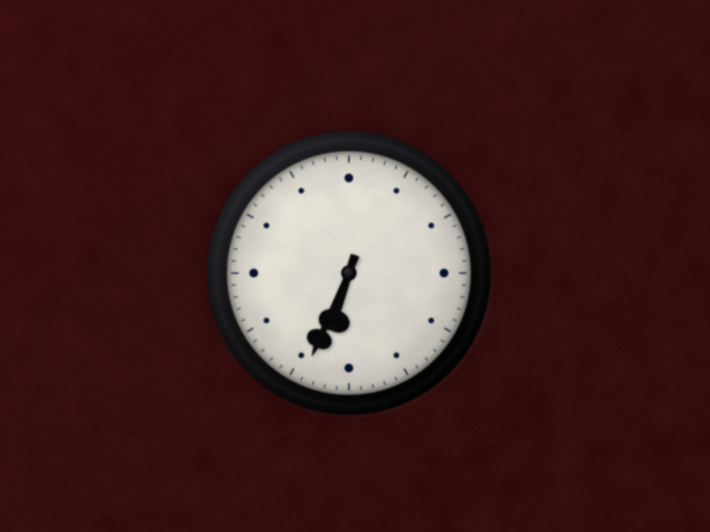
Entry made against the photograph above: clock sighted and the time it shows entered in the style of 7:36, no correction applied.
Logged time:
6:34
